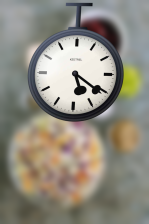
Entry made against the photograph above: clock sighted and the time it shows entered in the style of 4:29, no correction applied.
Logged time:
5:21
